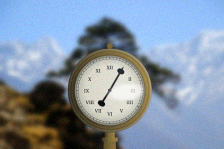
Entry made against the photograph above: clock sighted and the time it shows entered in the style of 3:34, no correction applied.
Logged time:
7:05
